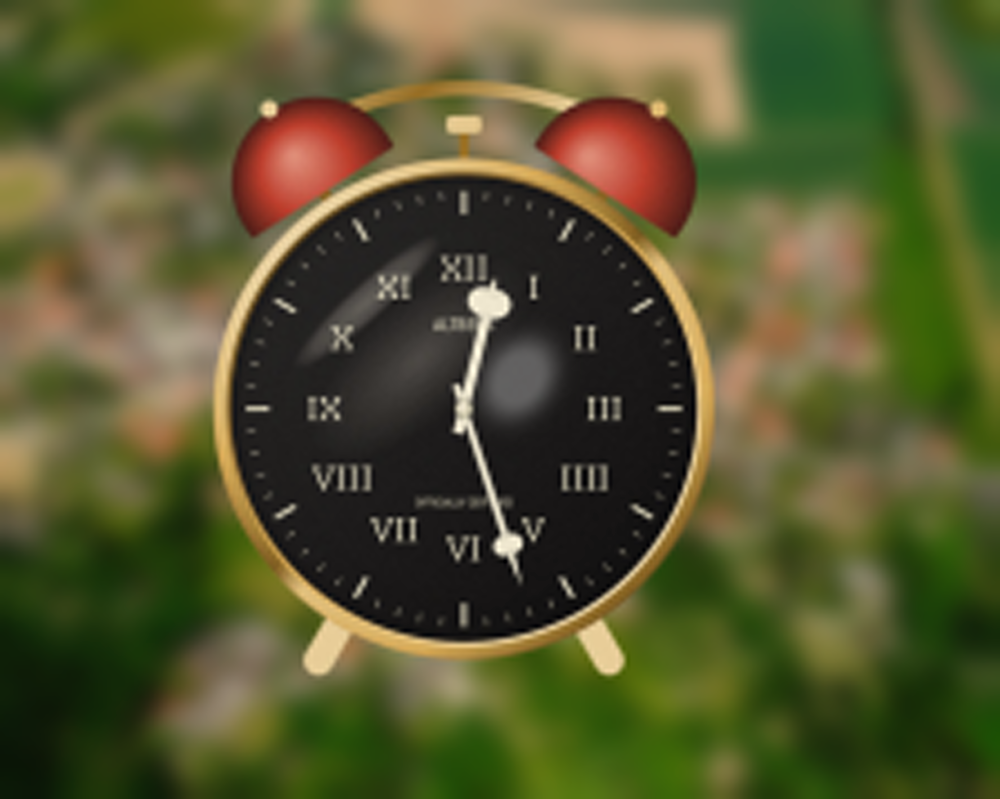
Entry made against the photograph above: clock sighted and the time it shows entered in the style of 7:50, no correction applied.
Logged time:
12:27
